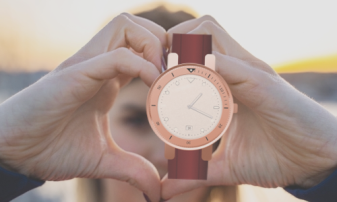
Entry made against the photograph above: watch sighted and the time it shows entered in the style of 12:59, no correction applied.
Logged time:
1:19
